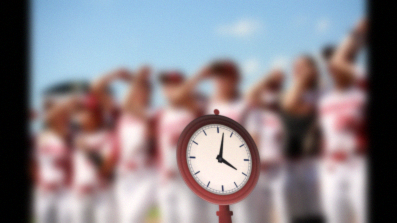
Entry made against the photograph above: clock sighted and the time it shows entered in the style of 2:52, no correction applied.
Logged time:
4:02
